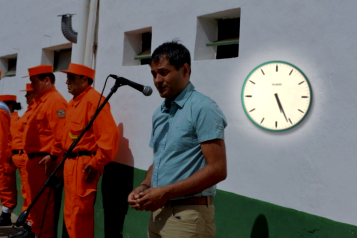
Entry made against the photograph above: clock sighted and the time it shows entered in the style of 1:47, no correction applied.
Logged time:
5:26
